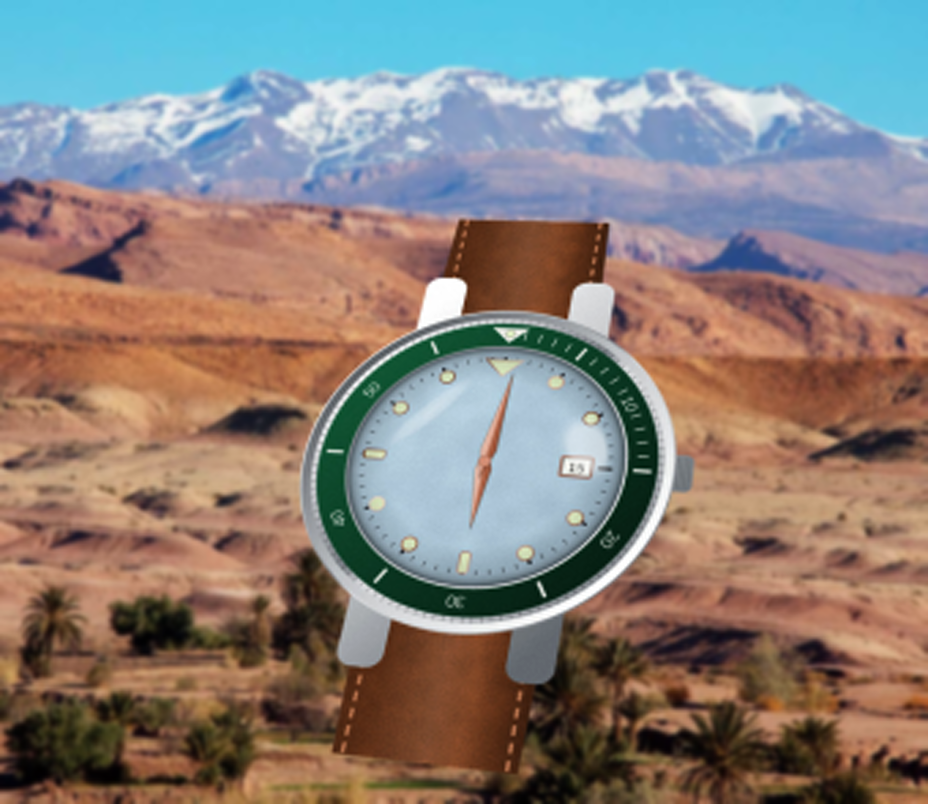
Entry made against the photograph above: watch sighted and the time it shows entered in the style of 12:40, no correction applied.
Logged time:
6:01
